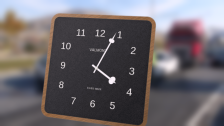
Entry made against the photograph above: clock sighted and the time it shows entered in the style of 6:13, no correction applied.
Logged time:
4:04
